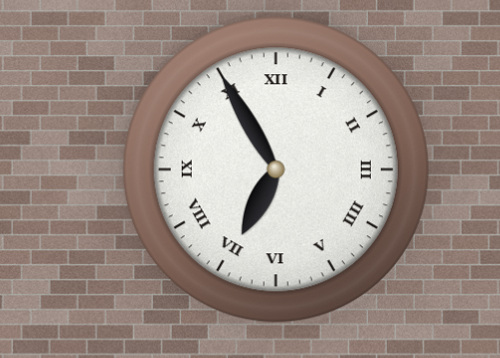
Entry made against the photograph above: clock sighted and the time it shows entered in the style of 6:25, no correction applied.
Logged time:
6:55
